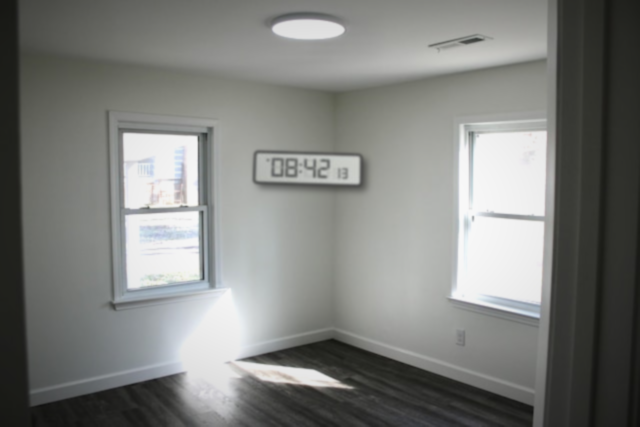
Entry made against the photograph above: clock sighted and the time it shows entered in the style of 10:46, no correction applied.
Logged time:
8:42
